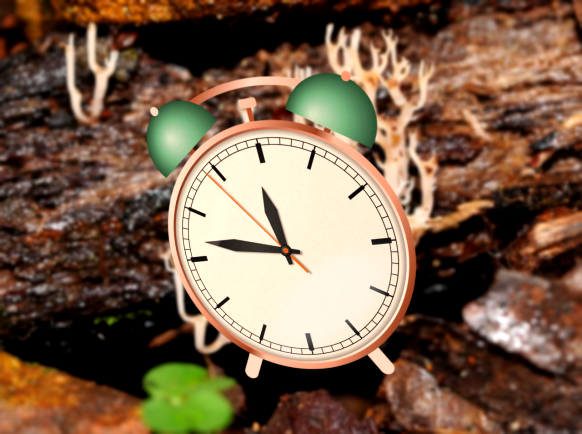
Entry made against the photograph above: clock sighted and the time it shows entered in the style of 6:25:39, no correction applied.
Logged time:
11:46:54
